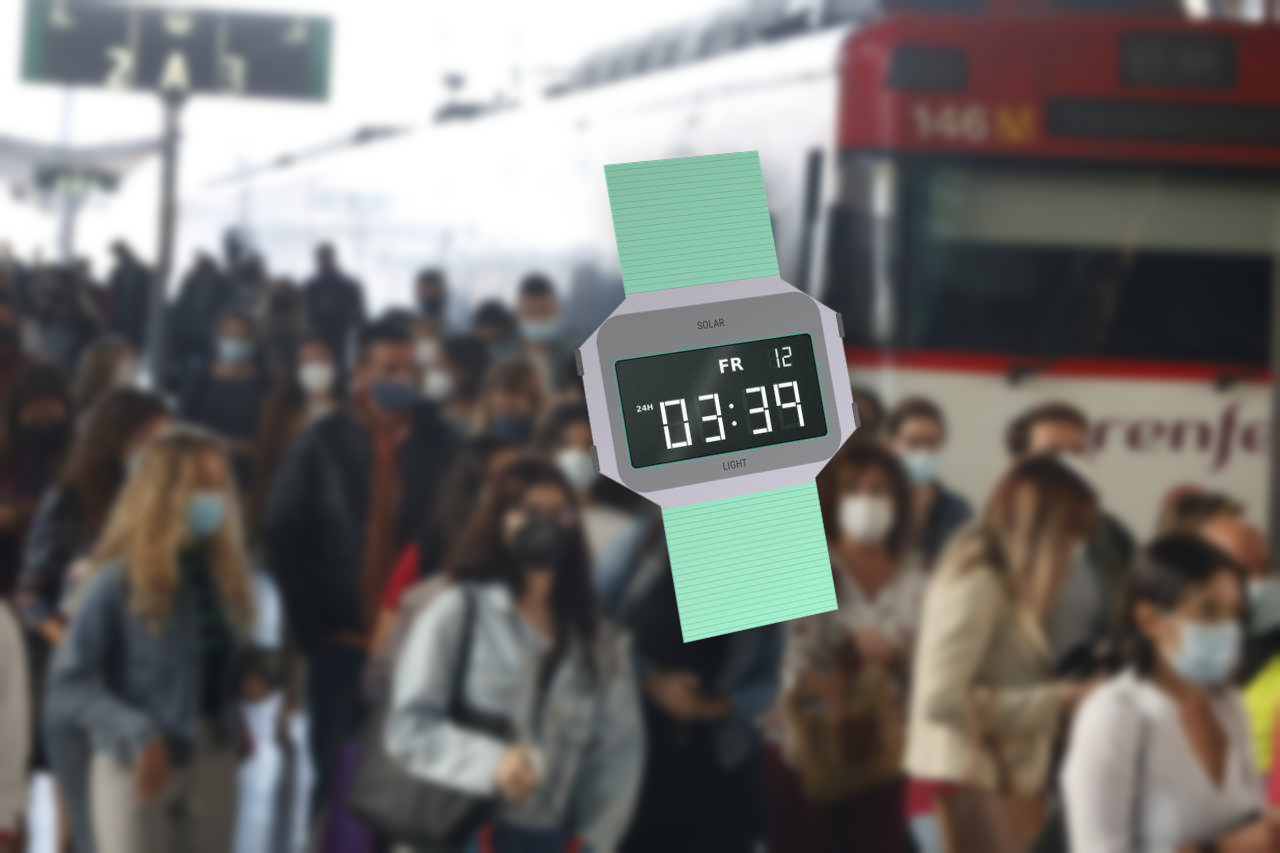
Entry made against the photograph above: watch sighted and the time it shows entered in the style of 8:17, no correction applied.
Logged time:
3:39
